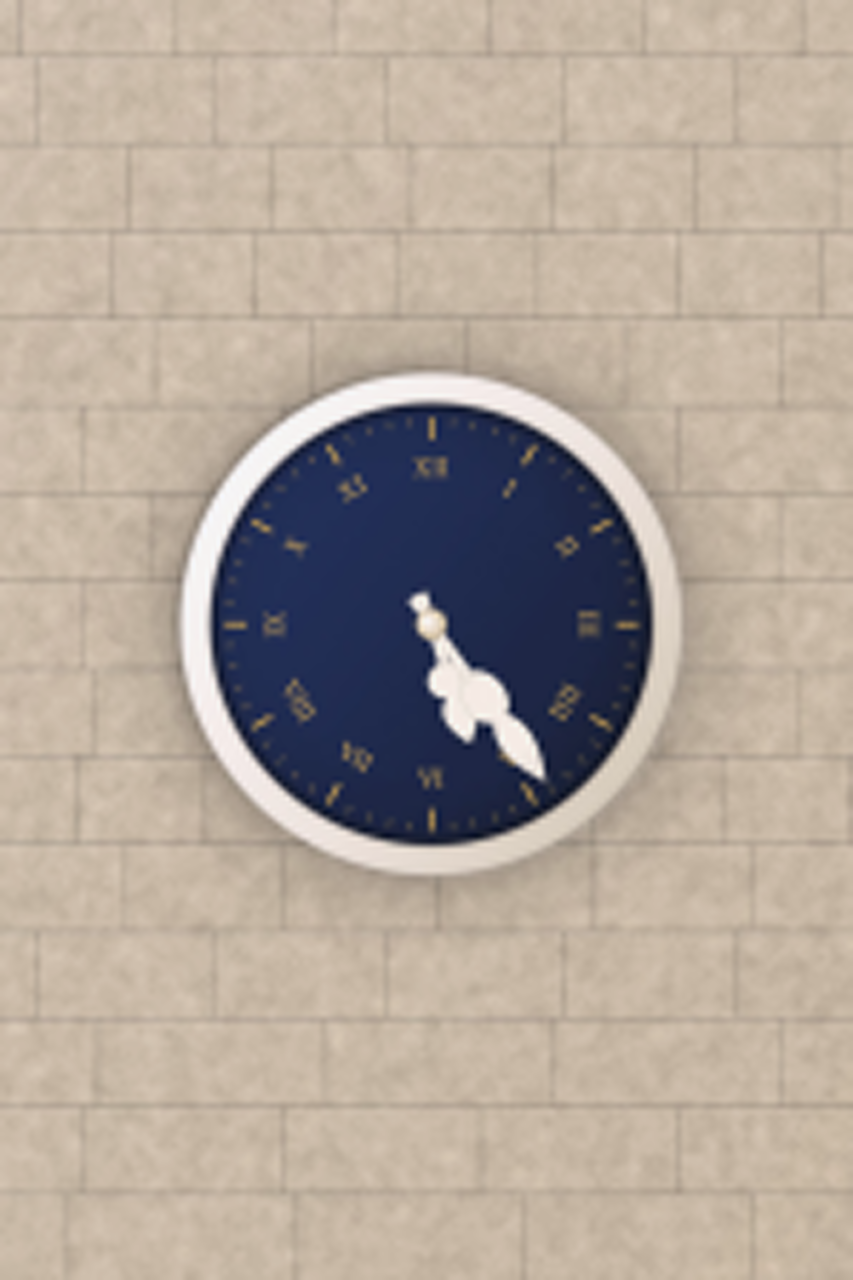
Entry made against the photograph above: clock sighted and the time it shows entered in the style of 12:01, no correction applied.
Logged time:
5:24
